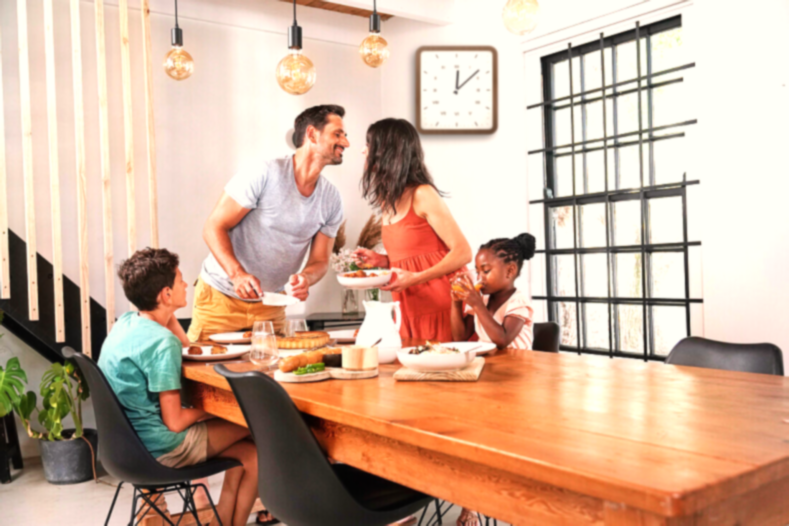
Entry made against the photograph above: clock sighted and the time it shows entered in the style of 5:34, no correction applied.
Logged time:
12:08
